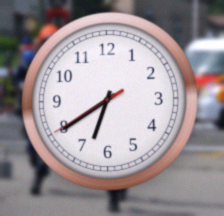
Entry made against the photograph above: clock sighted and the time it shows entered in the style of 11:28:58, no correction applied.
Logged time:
6:39:40
